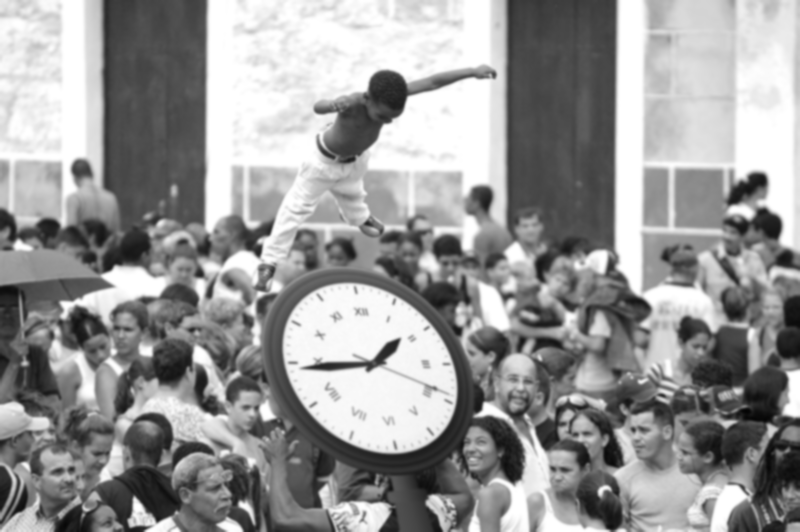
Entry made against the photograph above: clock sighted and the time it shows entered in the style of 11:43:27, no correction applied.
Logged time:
1:44:19
